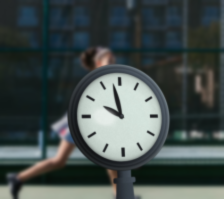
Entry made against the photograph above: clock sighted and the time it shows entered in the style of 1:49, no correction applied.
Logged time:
9:58
